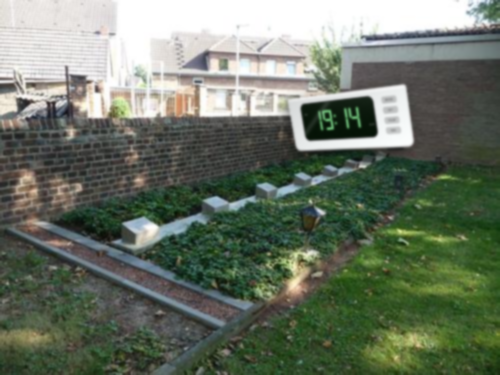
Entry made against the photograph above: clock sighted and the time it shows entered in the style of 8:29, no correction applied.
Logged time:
19:14
